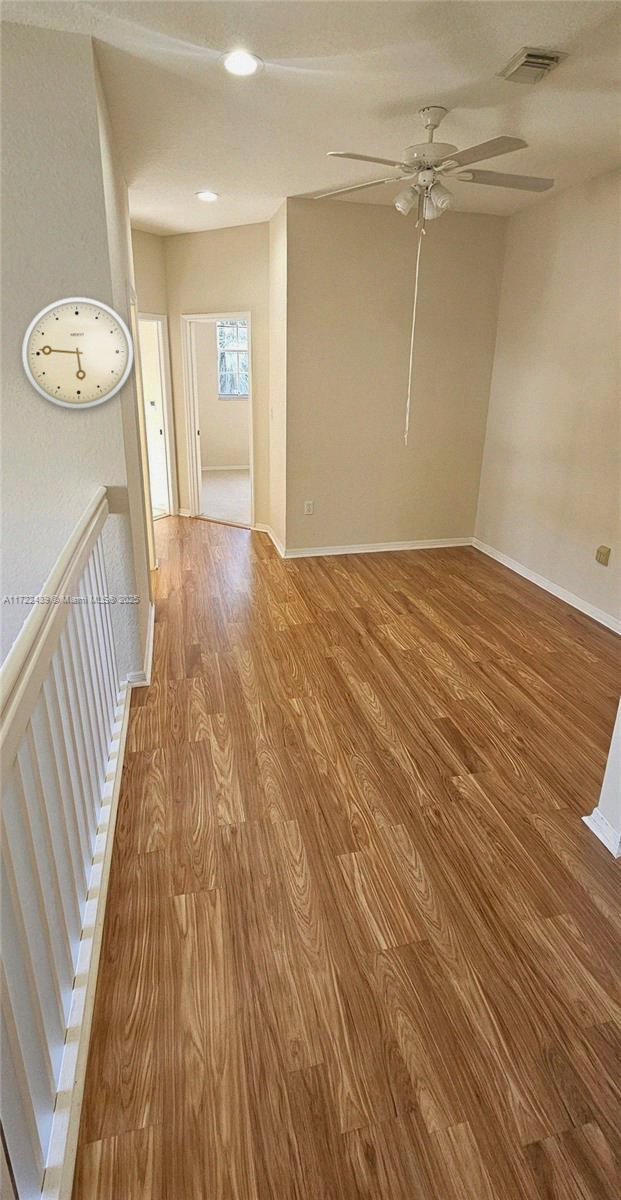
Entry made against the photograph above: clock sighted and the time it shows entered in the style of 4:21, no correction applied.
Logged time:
5:46
